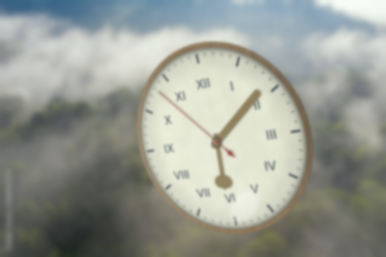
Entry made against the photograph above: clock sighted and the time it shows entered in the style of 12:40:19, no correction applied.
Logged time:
6:08:53
